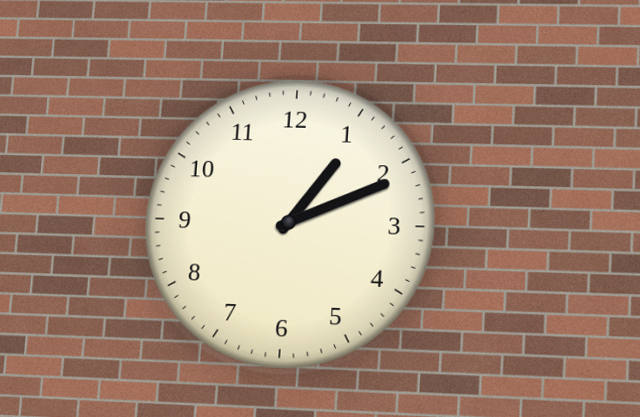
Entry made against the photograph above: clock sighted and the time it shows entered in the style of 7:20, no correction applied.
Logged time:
1:11
